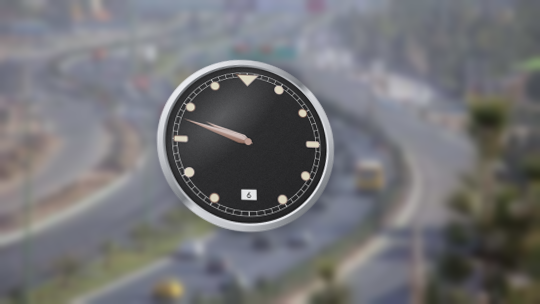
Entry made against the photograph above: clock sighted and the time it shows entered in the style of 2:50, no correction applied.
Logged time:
9:48
